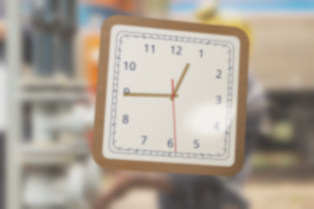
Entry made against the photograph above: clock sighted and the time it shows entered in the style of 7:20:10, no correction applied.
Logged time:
12:44:29
